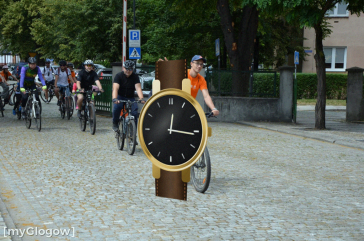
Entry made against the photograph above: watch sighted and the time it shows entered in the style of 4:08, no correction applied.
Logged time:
12:16
